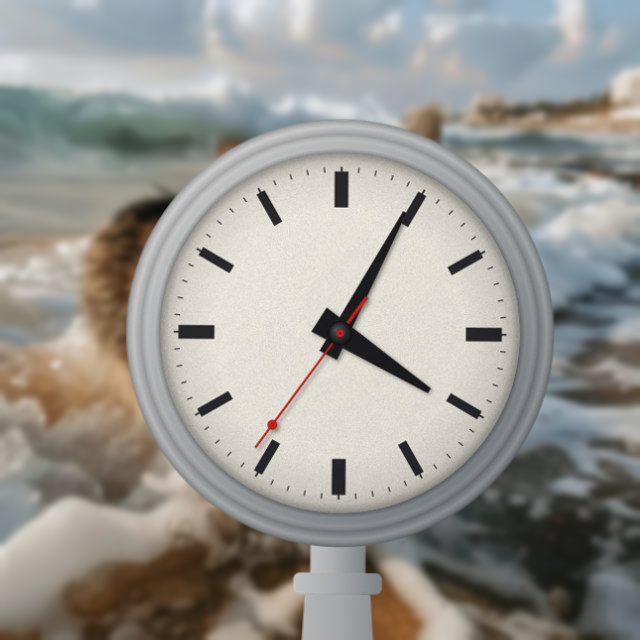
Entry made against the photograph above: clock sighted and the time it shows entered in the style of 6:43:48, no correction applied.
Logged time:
4:04:36
